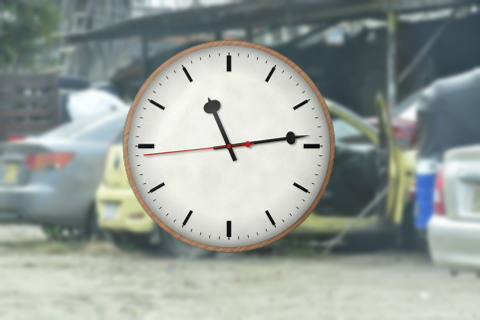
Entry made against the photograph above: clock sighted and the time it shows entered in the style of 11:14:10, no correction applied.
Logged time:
11:13:44
